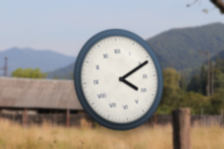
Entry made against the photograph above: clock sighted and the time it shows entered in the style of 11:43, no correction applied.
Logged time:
4:11
